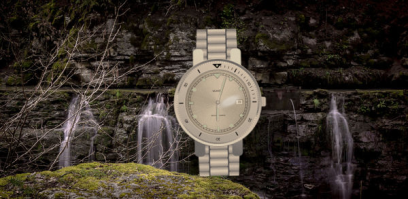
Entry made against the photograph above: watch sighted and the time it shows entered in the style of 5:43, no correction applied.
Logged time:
6:03
